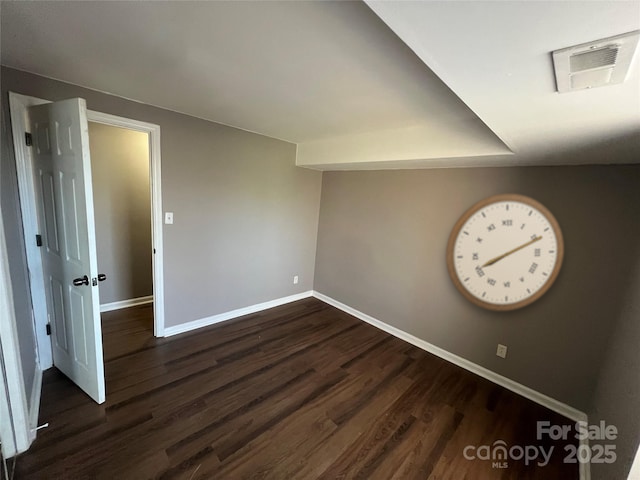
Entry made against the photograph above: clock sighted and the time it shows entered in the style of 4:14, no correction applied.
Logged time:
8:11
